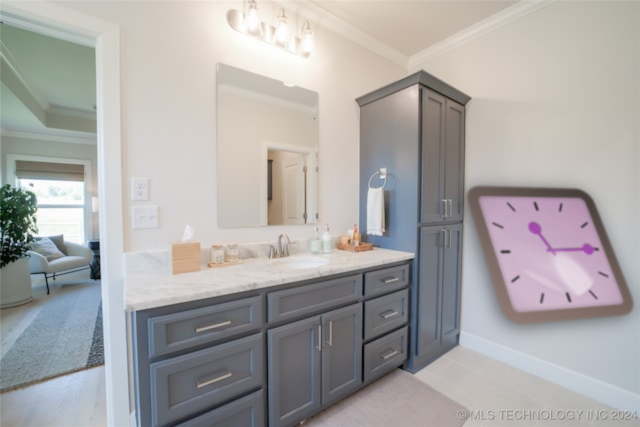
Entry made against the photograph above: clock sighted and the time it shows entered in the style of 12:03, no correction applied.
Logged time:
11:15
